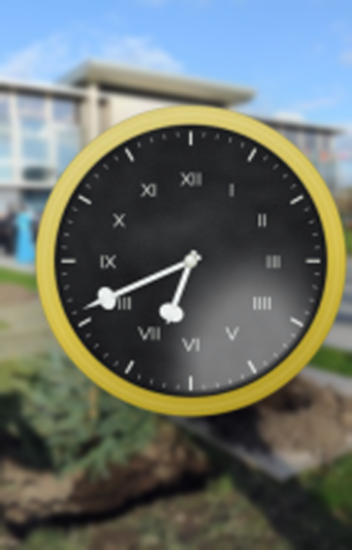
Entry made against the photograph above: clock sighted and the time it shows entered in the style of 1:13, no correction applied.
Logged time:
6:41
